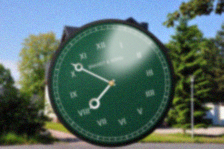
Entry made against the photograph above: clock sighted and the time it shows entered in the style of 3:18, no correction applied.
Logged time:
7:52
